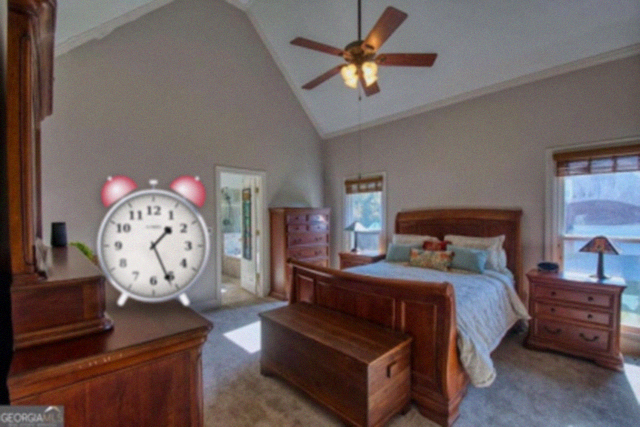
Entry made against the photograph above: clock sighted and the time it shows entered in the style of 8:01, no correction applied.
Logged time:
1:26
